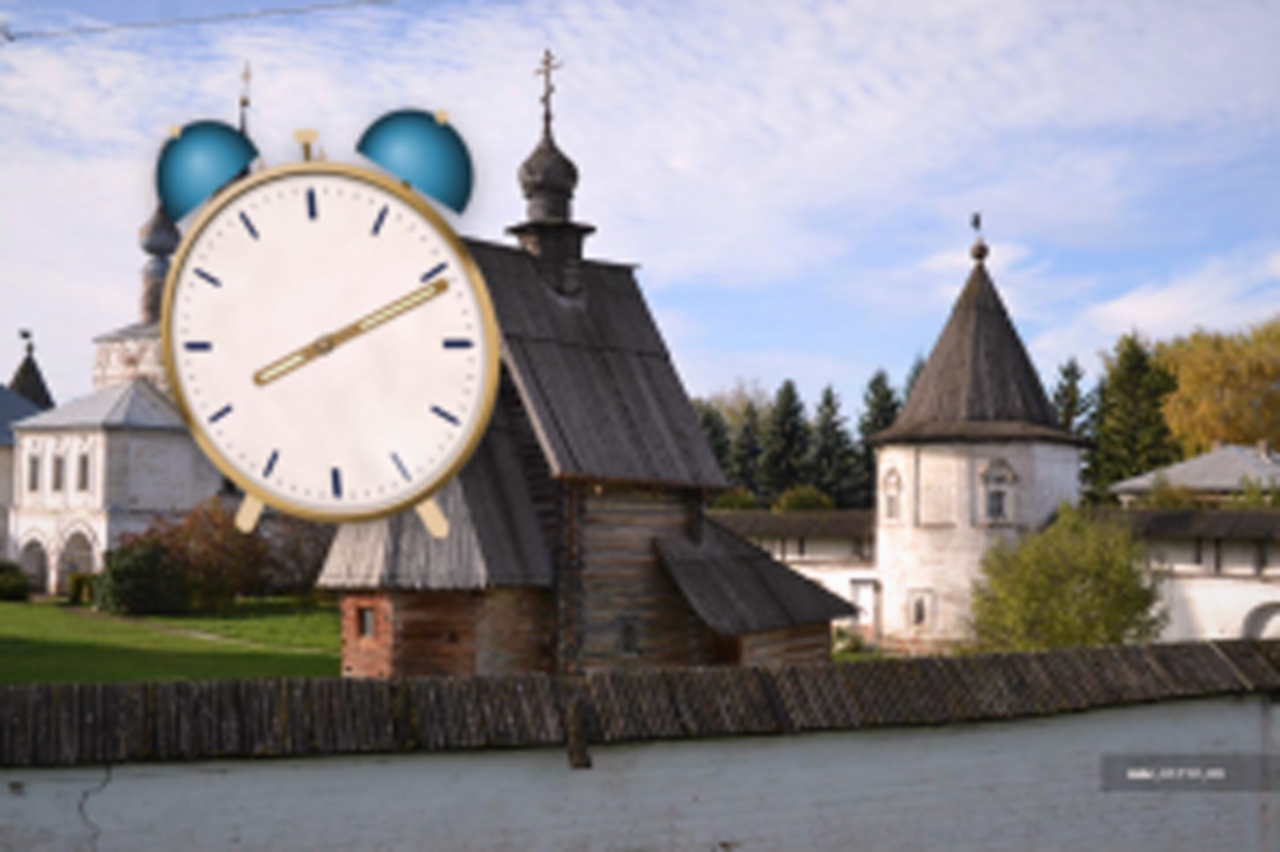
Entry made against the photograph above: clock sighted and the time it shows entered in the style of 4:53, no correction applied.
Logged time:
8:11
